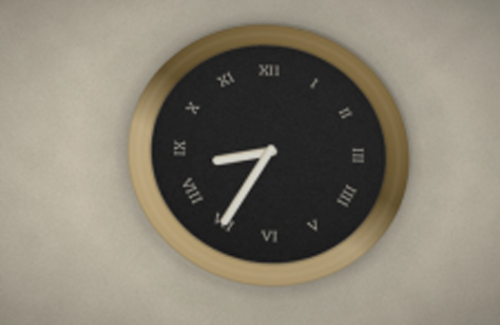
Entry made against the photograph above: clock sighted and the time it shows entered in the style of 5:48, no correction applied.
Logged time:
8:35
